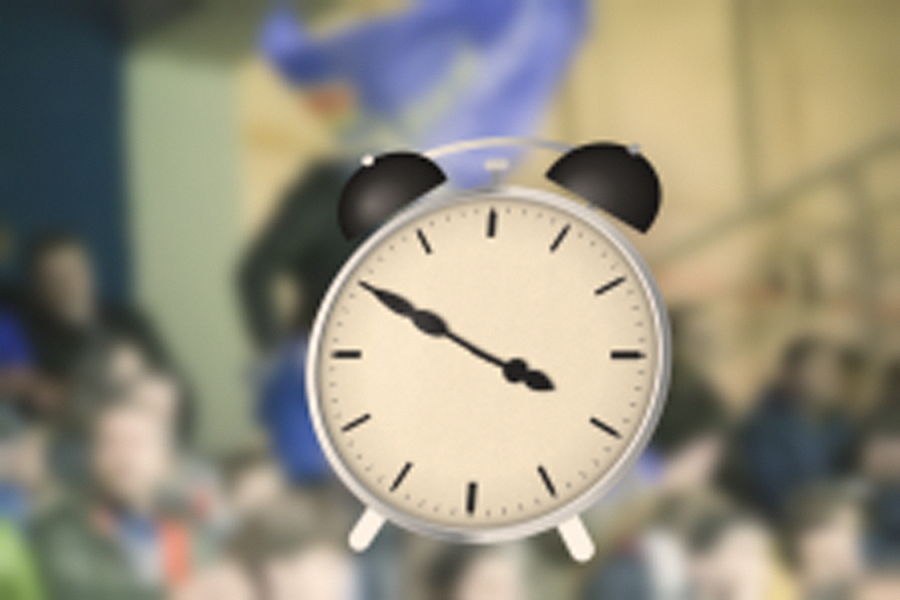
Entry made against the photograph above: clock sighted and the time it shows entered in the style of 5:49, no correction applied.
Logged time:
3:50
